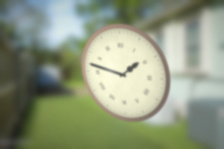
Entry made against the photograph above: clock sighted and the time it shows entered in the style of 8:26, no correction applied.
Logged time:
1:47
